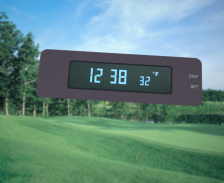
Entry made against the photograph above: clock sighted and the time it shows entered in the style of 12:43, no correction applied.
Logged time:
12:38
